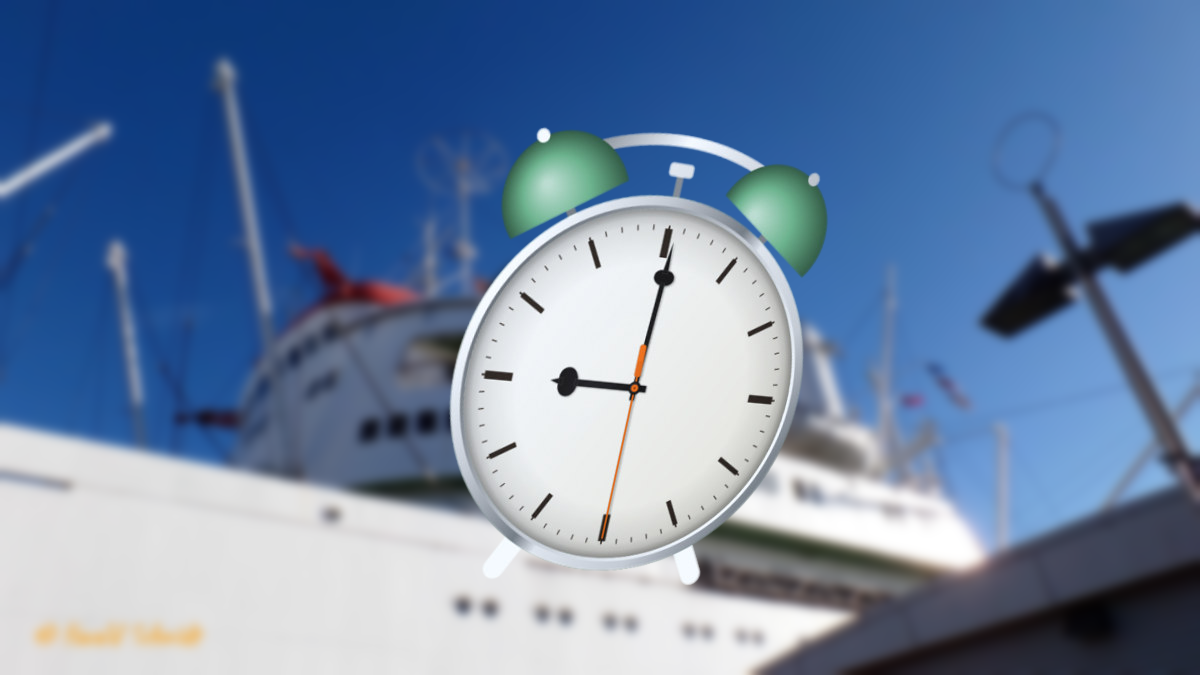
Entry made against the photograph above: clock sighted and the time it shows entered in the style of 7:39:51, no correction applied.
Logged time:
9:00:30
